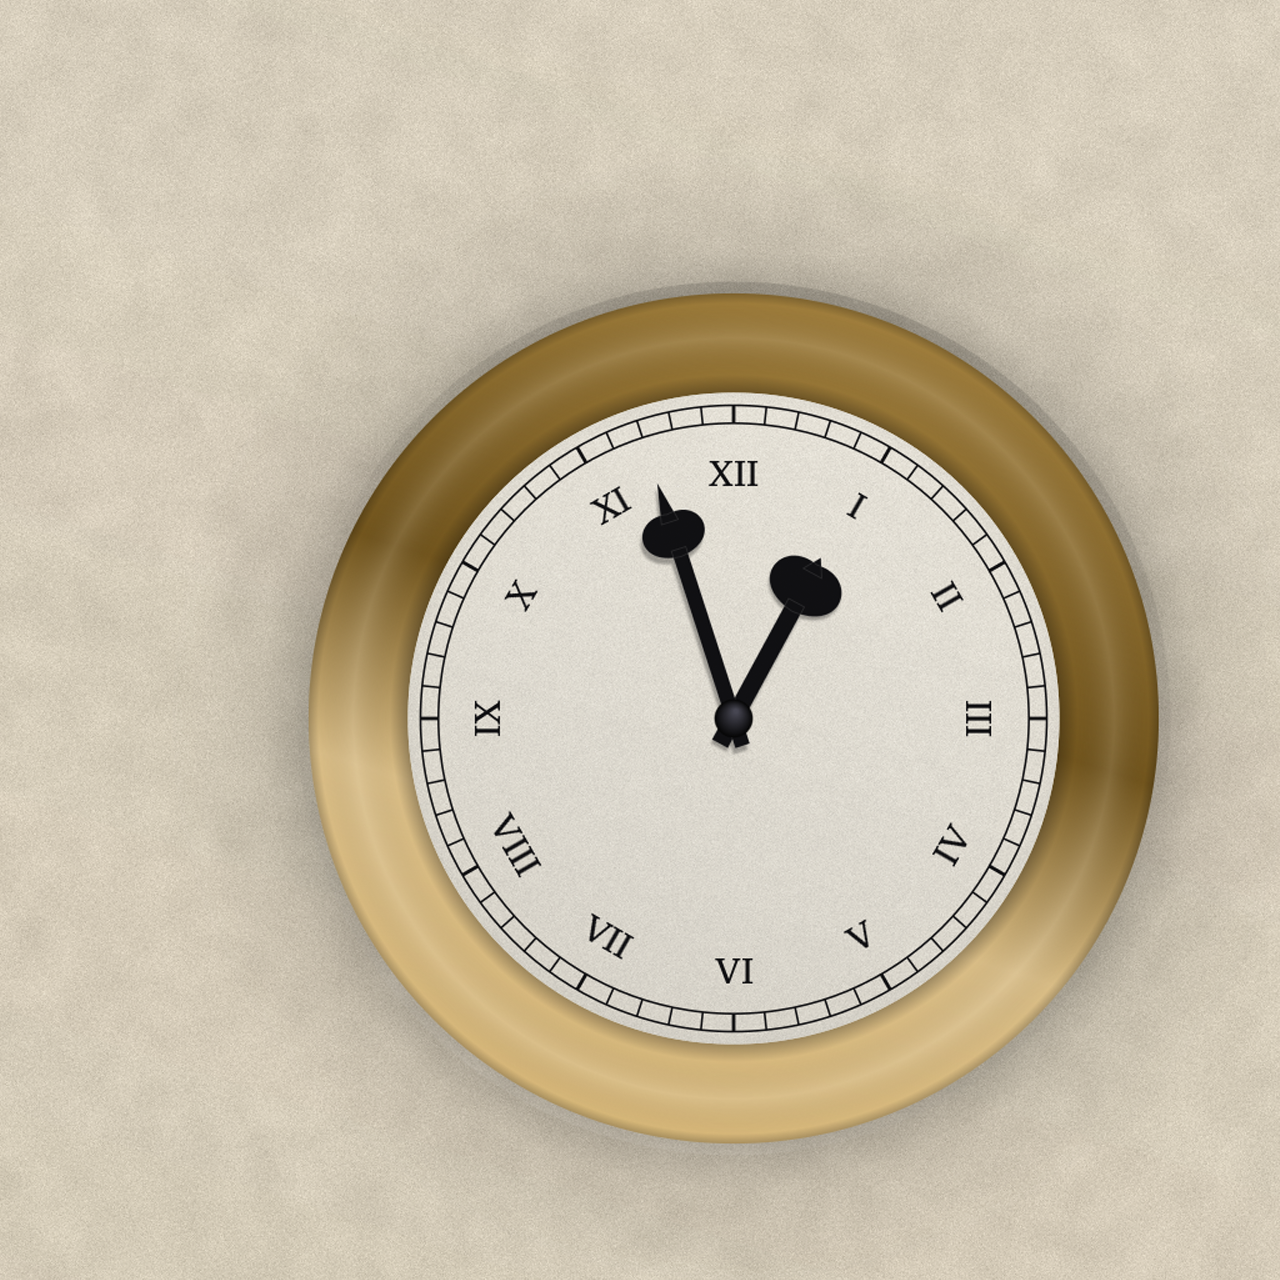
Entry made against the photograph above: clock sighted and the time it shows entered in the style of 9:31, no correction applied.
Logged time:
12:57
